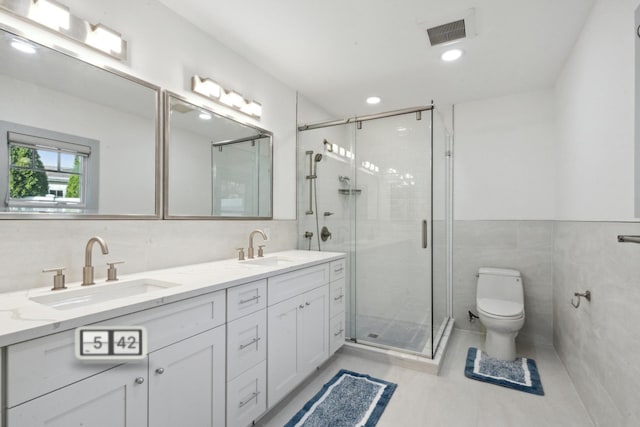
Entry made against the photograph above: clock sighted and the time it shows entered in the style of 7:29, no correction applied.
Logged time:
5:42
